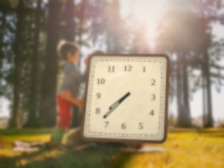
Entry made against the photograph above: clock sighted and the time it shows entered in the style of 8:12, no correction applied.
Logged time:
7:37
